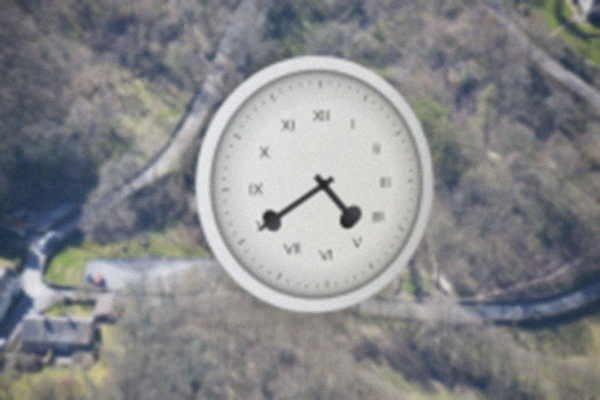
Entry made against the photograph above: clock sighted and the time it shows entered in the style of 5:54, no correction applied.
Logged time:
4:40
